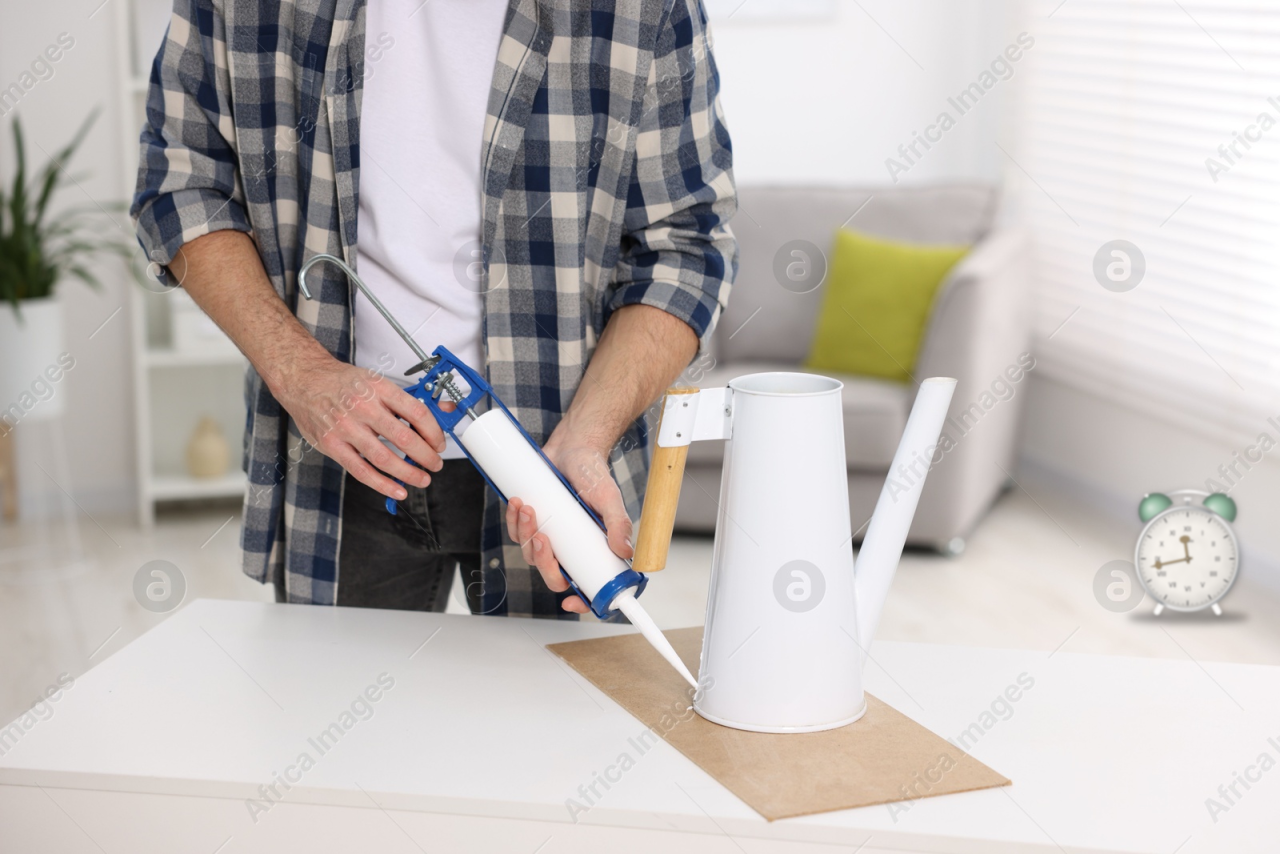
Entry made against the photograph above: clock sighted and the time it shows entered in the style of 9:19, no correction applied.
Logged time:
11:43
